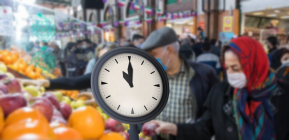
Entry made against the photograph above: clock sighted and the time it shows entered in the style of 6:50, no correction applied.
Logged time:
11:00
